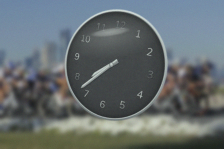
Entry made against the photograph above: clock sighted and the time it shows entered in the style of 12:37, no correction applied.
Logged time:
7:37
